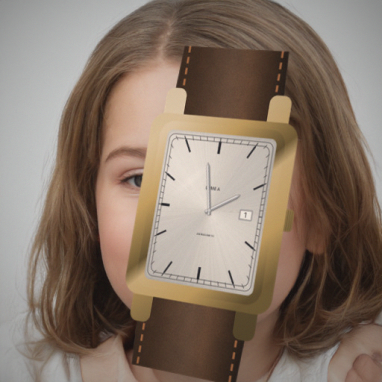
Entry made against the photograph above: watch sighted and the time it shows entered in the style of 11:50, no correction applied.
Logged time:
1:58
